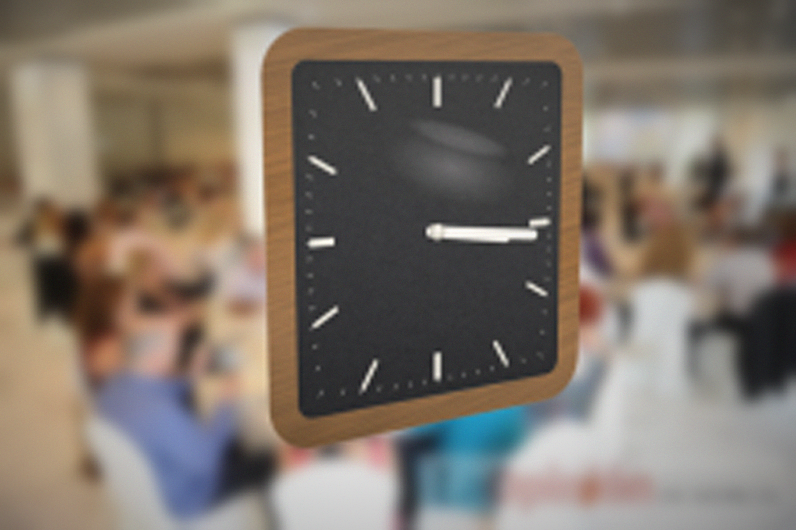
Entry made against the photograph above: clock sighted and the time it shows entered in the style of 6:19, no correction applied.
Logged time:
3:16
